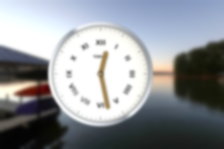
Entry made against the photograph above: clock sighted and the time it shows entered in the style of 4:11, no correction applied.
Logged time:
12:28
